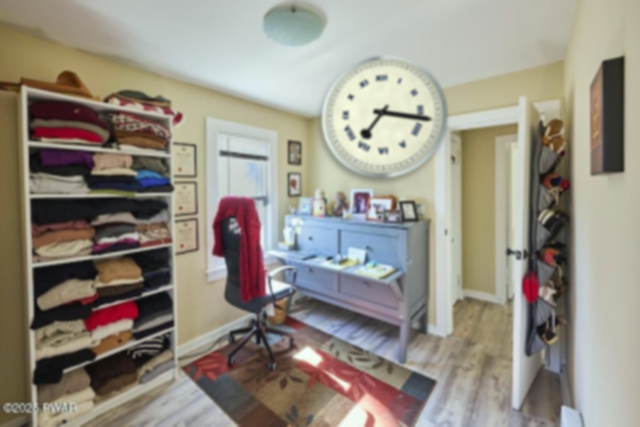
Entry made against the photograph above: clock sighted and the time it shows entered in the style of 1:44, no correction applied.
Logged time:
7:17
